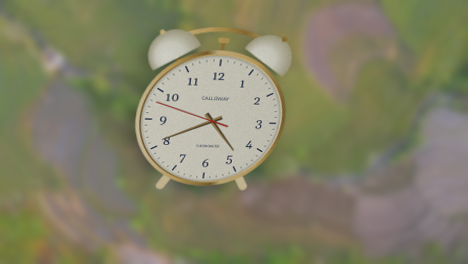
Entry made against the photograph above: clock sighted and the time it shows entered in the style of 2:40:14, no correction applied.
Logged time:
4:40:48
